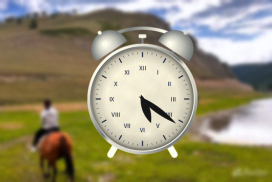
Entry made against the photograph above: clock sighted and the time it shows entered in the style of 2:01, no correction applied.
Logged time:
5:21
